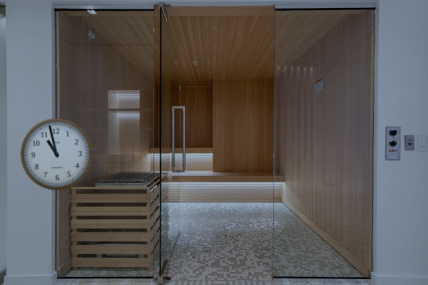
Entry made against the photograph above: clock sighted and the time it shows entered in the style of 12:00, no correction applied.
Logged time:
10:58
